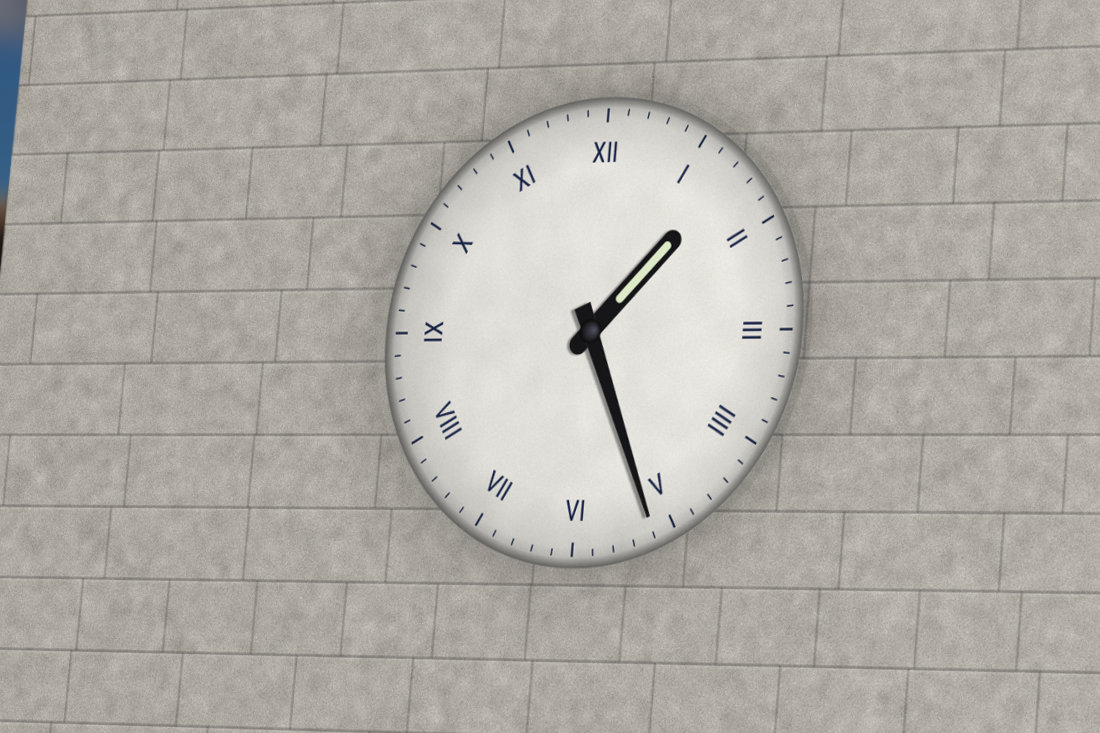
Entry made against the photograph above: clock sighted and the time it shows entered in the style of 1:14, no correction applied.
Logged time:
1:26
